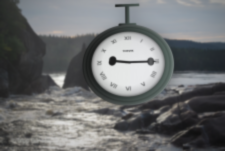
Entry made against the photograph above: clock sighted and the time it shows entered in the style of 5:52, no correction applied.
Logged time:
9:15
